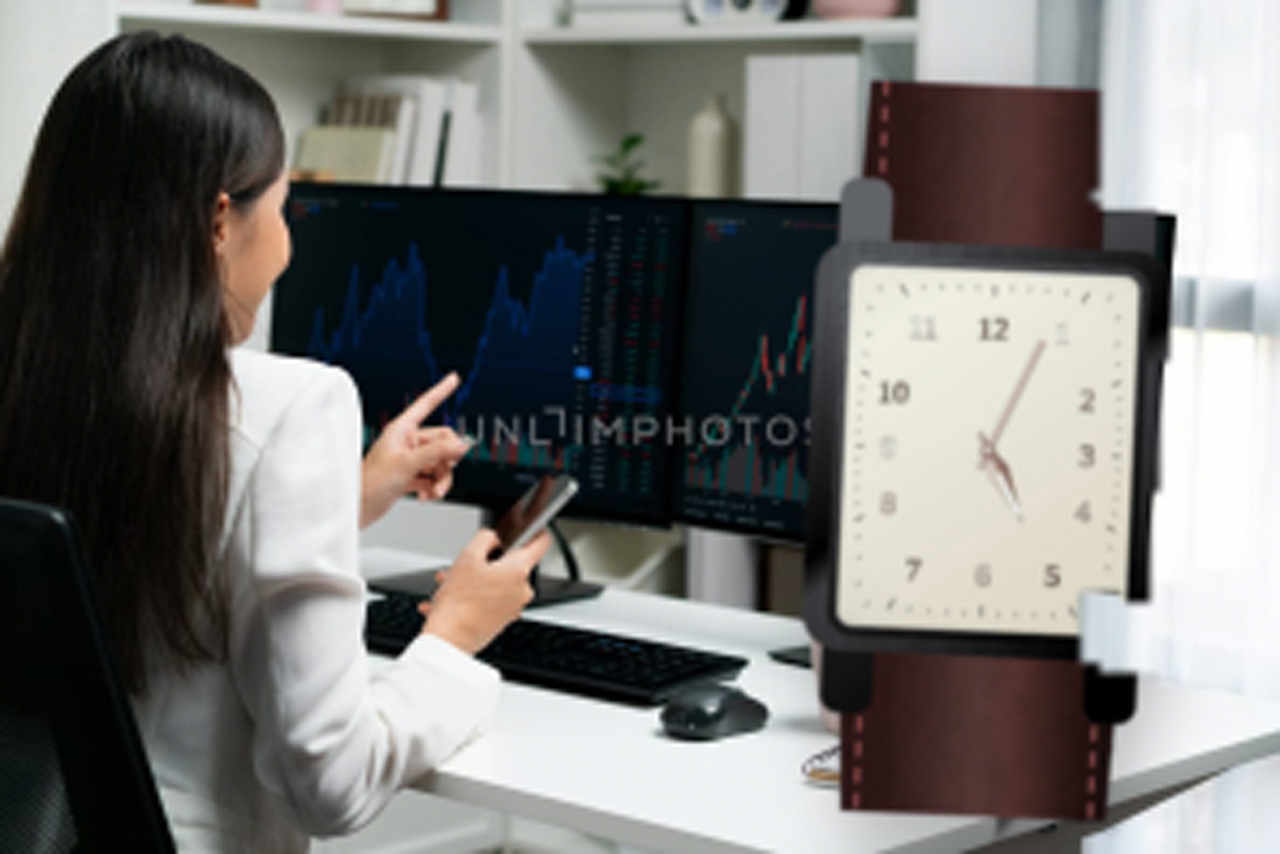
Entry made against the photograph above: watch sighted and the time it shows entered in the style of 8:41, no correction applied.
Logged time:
5:04
